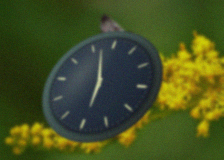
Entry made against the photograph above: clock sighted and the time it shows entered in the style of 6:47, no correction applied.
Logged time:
5:57
